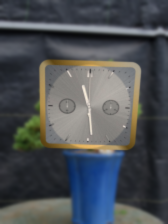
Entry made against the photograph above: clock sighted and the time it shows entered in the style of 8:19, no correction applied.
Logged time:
11:29
